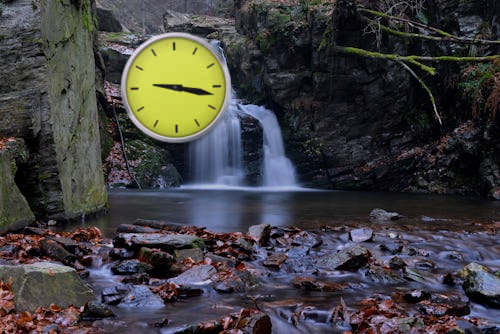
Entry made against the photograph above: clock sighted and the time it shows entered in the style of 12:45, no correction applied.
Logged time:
9:17
